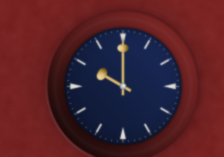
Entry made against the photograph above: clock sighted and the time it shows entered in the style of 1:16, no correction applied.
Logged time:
10:00
